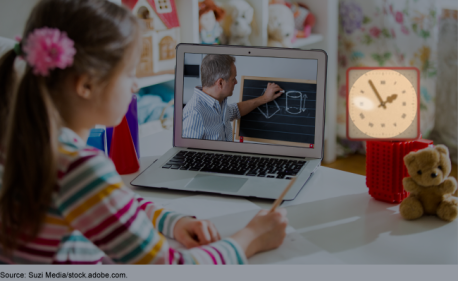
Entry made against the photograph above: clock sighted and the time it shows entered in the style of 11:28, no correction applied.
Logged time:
1:55
